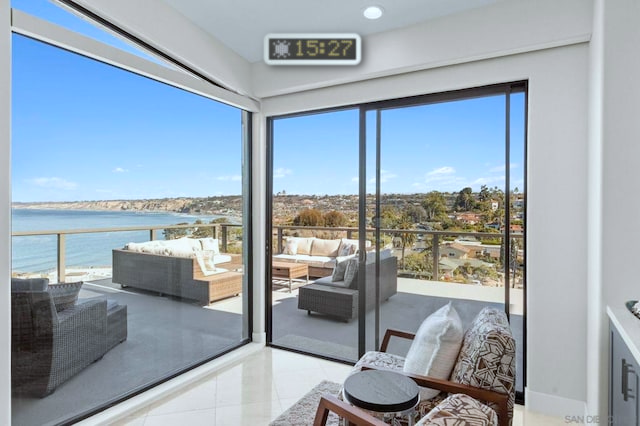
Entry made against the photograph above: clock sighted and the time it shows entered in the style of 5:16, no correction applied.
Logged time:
15:27
